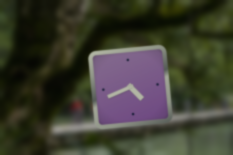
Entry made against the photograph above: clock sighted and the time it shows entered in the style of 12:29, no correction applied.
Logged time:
4:42
